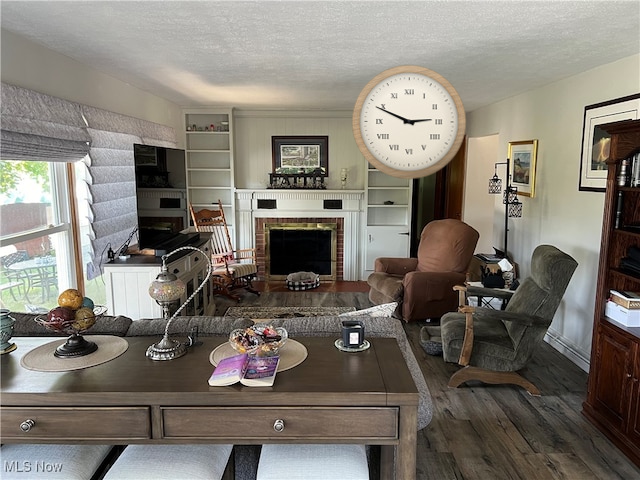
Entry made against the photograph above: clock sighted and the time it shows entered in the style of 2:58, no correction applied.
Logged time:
2:49
